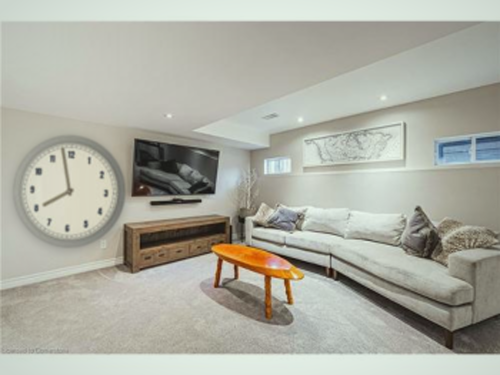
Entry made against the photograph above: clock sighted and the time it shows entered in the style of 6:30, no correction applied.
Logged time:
7:58
